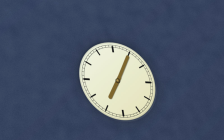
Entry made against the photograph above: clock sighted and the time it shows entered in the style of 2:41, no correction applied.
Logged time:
7:05
